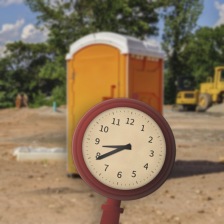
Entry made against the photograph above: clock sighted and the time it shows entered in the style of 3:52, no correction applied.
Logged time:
8:39
